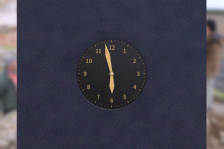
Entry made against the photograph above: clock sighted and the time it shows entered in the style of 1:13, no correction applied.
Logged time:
5:58
